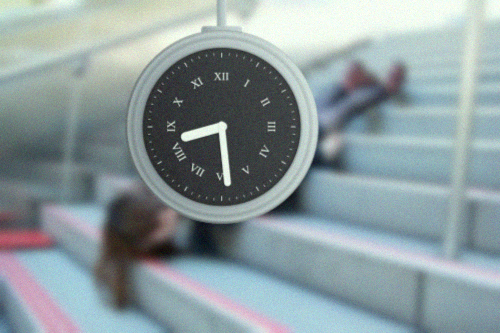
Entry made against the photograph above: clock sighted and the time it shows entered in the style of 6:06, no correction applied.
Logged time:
8:29
